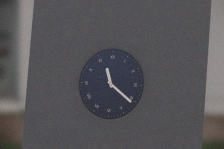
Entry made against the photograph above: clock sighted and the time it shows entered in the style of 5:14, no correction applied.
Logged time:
11:21
